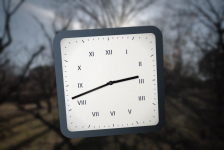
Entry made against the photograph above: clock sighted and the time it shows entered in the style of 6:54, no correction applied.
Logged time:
2:42
